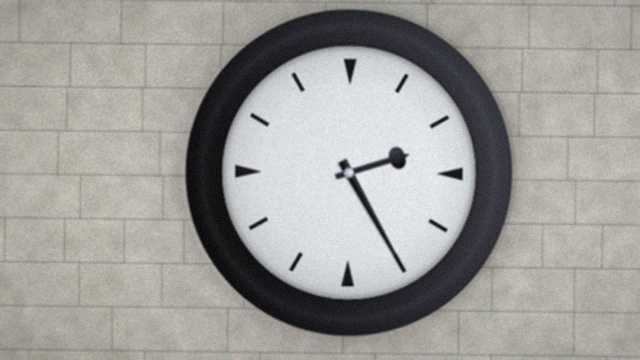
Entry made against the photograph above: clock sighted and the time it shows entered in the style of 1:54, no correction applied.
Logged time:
2:25
